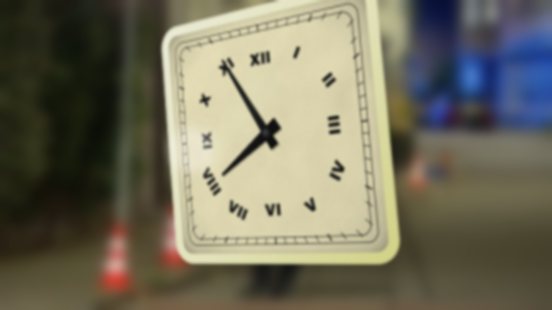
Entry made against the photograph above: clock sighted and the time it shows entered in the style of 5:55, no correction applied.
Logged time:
7:55
